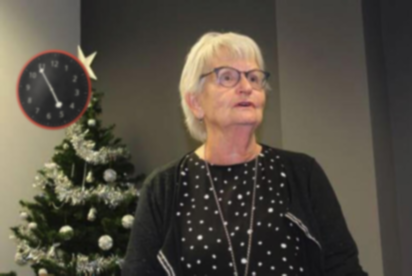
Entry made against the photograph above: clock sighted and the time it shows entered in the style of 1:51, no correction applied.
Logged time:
4:54
